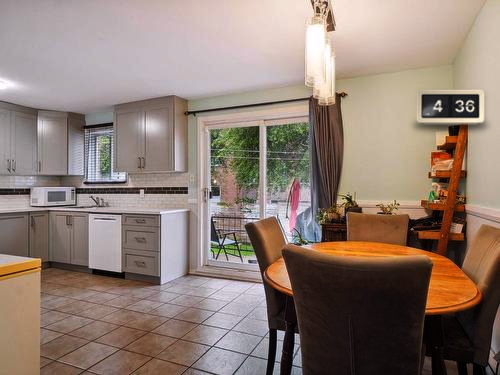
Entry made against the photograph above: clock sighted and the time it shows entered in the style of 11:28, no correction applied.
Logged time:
4:36
